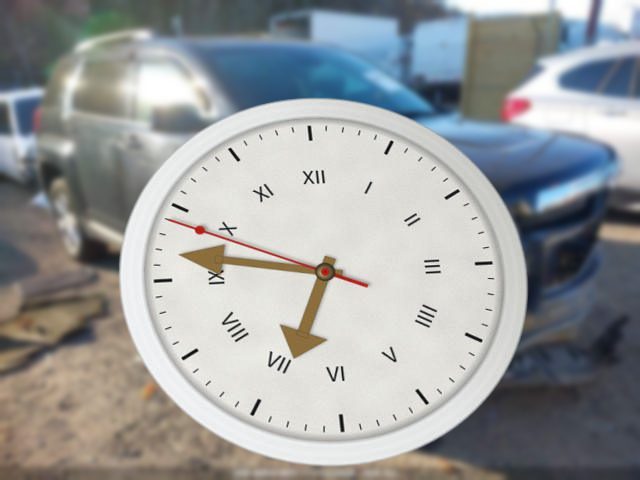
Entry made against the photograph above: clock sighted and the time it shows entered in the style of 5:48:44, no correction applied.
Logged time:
6:46:49
